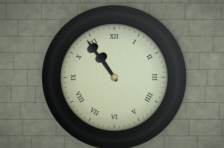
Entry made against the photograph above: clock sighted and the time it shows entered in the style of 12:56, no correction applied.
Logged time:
10:54
